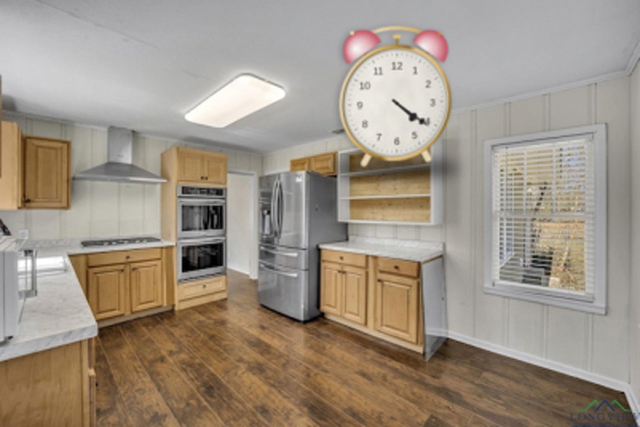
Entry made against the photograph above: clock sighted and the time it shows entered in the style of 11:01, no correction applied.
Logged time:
4:21
